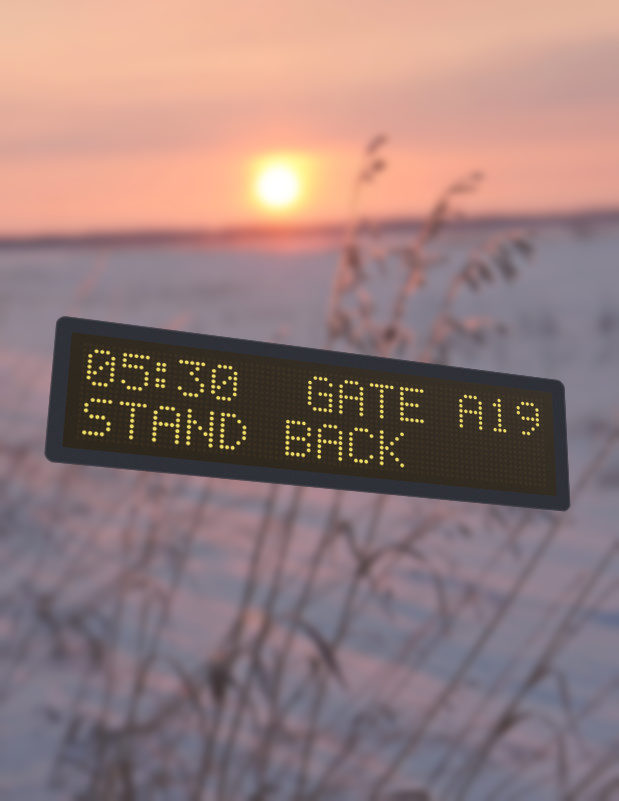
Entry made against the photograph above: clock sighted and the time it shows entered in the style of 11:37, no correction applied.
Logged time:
5:30
